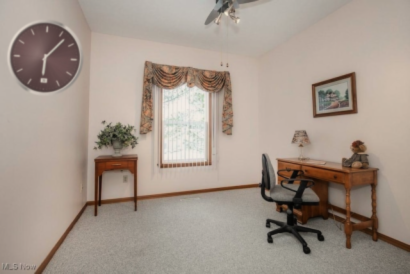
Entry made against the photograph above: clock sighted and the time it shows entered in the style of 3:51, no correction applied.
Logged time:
6:07
